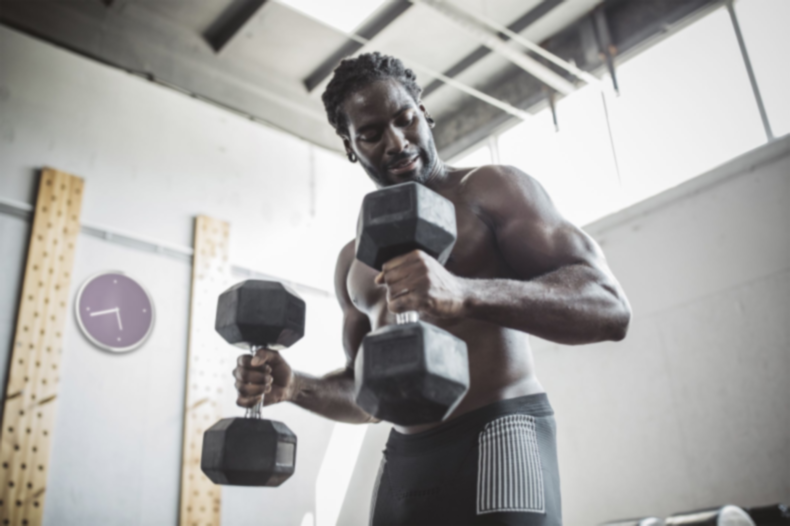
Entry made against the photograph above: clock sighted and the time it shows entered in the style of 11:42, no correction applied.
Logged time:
5:43
